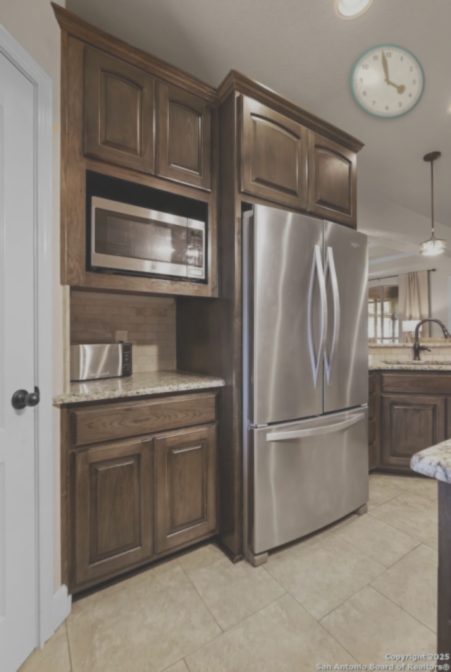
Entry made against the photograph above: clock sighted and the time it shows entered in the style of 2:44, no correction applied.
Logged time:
3:58
